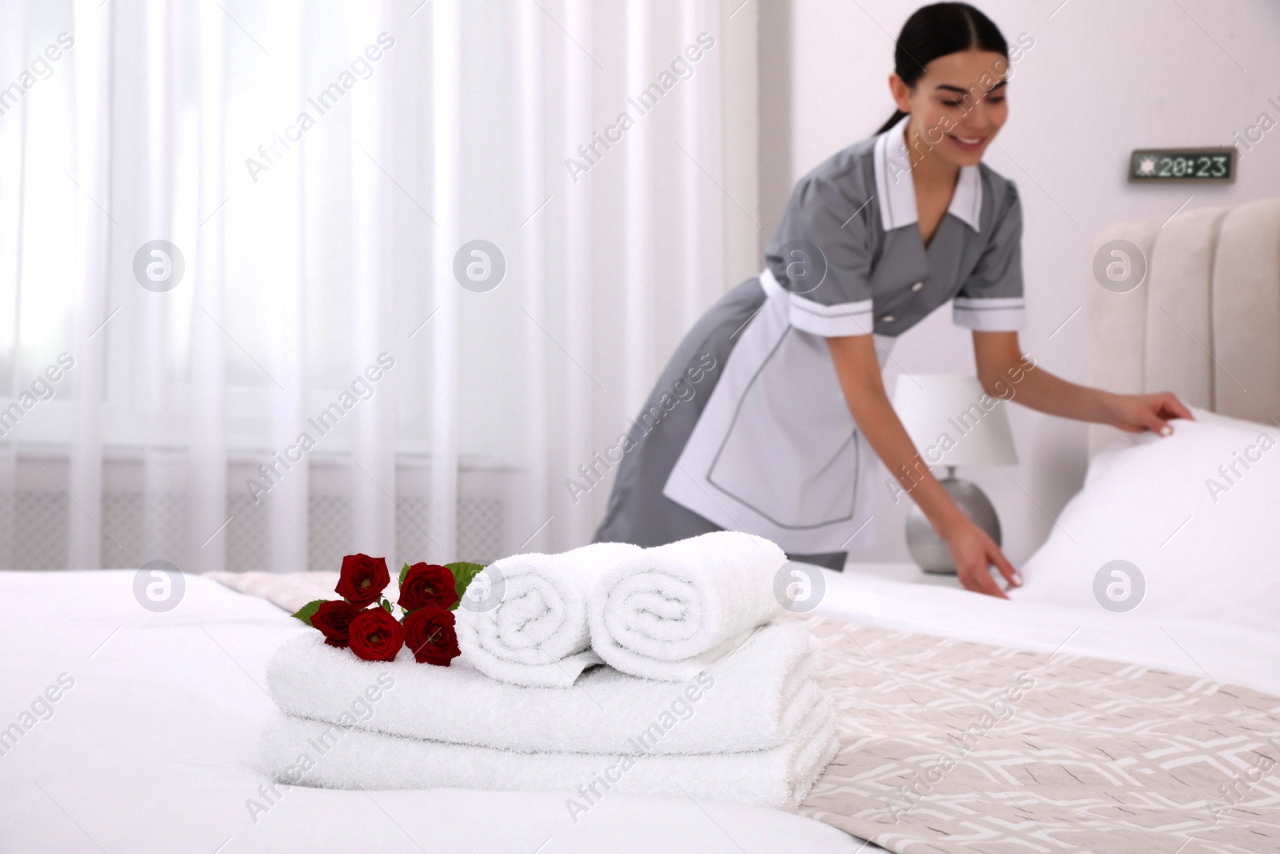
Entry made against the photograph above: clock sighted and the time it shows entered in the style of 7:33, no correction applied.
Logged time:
20:23
